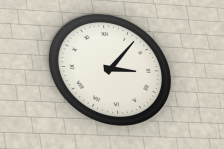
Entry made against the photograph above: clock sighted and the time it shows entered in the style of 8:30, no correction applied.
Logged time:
3:07
